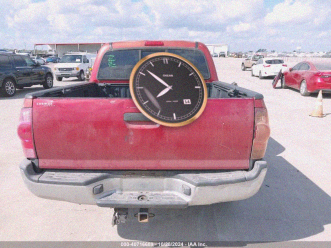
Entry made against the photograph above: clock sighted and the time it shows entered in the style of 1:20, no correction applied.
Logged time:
7:52
